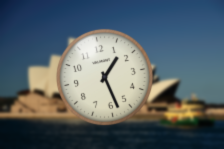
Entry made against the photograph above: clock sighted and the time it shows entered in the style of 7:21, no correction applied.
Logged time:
1:28
